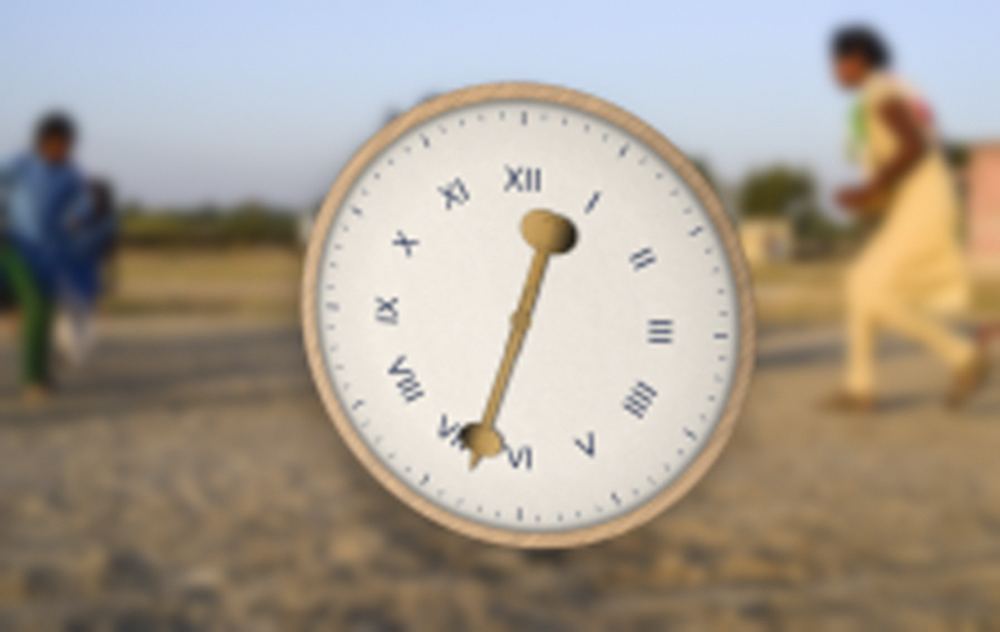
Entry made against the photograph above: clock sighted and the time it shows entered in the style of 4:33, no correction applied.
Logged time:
12:33
